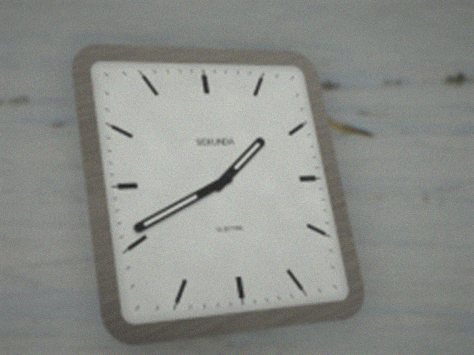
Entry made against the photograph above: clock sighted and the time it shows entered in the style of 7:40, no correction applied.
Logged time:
1:41
